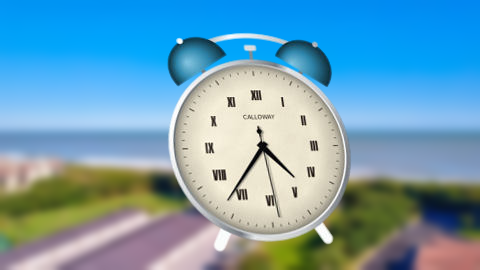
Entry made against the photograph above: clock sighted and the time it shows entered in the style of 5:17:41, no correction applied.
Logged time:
4:36:29
